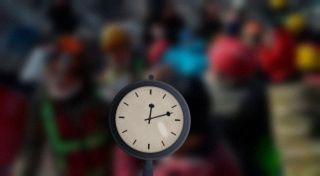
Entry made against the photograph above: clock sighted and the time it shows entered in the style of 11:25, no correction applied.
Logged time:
12:12
